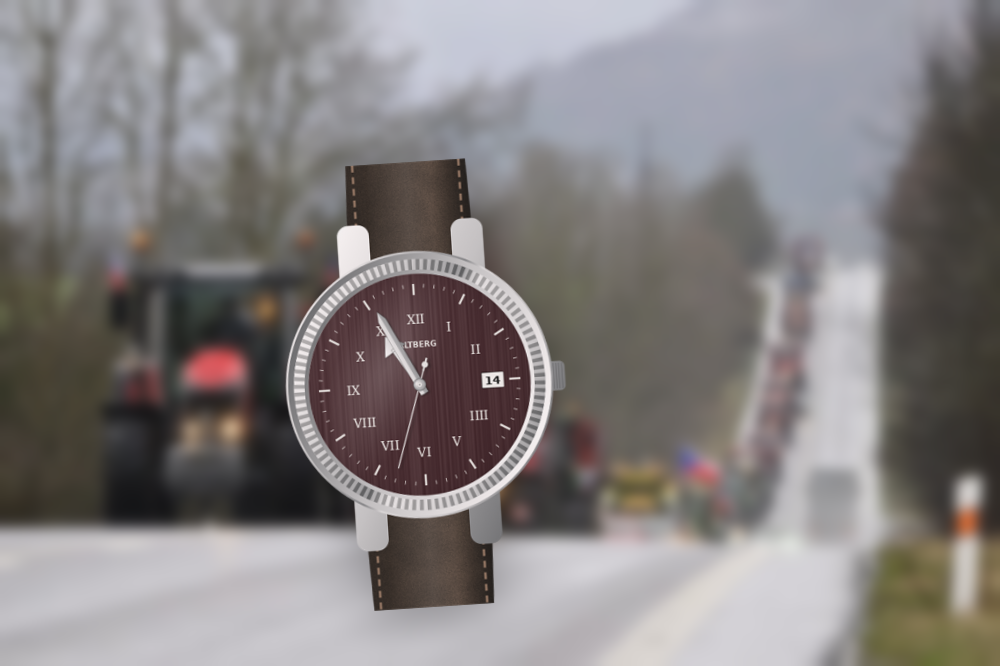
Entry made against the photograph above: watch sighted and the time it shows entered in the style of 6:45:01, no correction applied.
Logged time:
10:55:33
